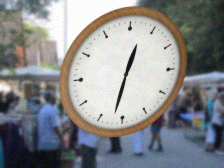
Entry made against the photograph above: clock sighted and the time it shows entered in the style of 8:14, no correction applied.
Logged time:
12:32
